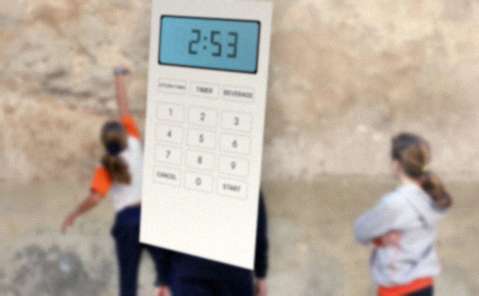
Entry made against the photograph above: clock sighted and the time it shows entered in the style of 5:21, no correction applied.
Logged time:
2:53
